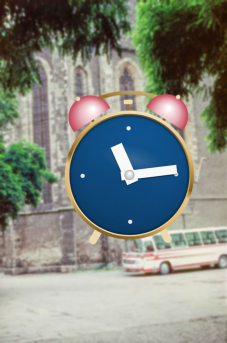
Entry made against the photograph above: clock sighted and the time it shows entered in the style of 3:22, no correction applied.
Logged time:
11:14
